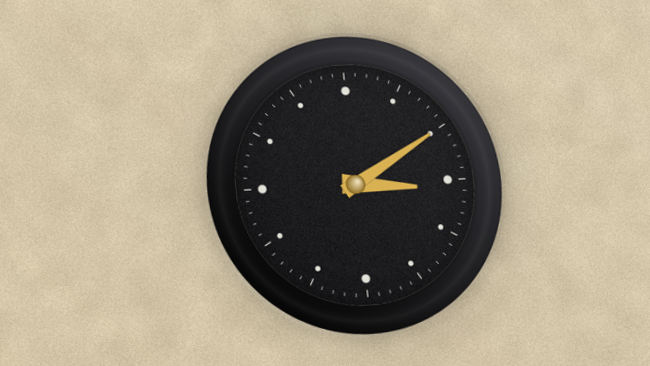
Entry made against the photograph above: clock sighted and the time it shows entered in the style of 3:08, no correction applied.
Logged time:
3:10
